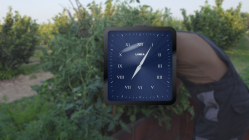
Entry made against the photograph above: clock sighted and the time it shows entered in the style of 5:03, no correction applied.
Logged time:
7:05
